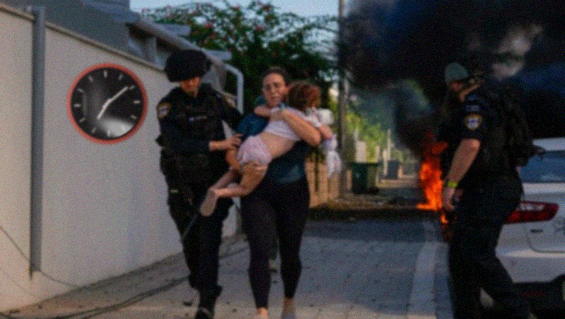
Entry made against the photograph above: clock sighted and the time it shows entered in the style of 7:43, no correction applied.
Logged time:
7:09
